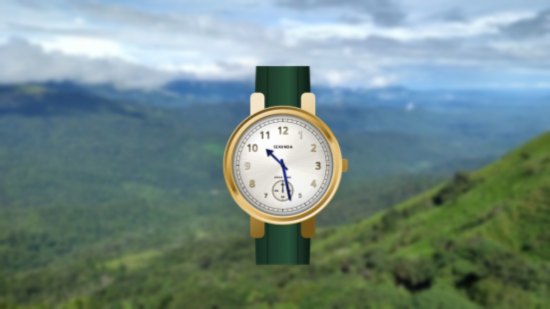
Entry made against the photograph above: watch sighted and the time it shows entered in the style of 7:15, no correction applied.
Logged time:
10:28
